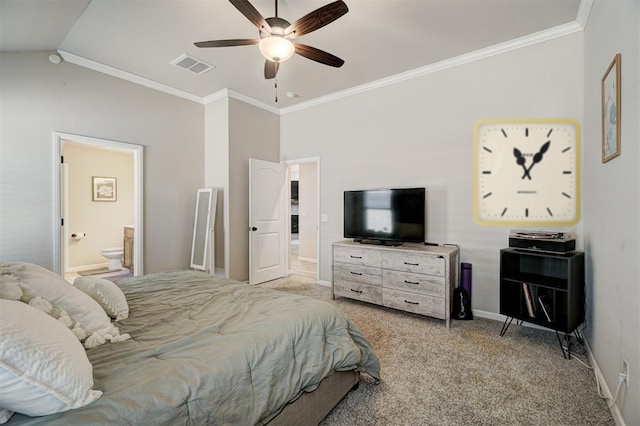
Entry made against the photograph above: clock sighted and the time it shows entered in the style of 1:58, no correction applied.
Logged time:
11:06
